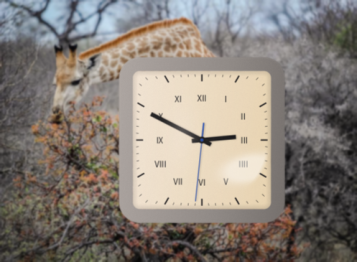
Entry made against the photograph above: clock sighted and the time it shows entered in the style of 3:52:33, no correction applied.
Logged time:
2:49:31
